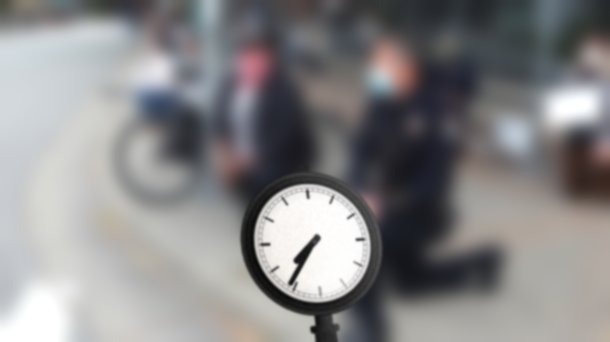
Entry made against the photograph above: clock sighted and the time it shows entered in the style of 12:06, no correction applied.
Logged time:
7:36
